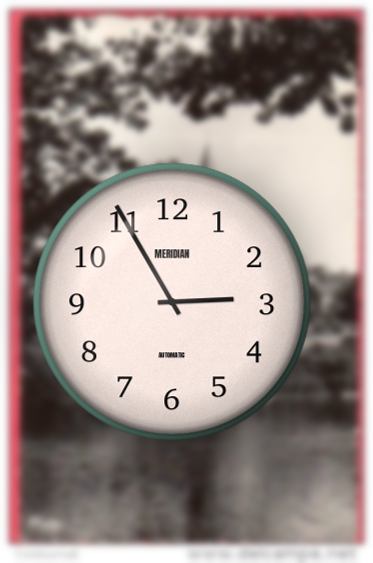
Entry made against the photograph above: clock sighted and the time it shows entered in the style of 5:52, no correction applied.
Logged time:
2:55
